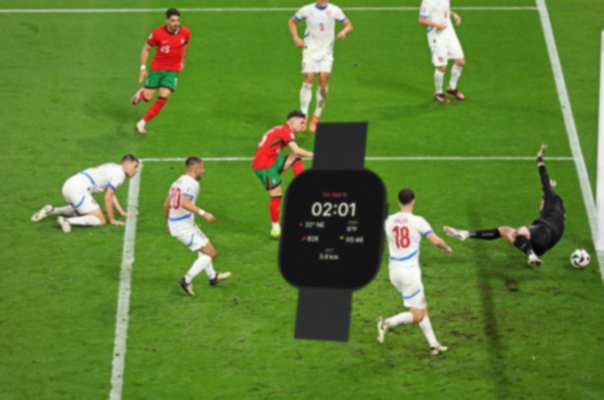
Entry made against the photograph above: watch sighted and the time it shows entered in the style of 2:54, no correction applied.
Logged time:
2:01
